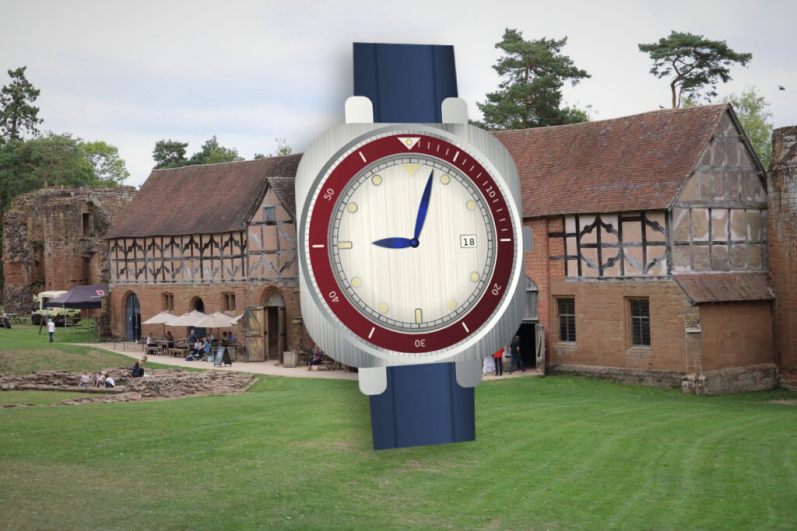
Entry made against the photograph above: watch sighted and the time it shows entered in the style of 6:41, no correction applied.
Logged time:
9:03
